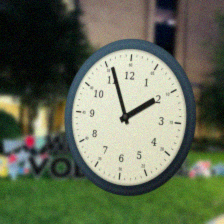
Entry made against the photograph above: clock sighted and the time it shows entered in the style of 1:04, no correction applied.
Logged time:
1:56
